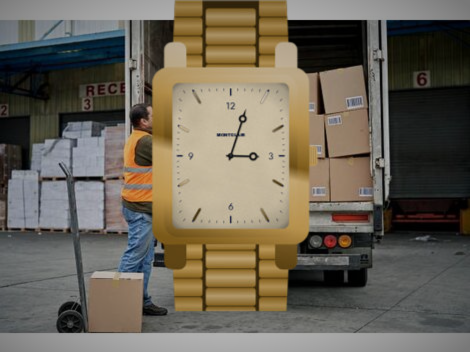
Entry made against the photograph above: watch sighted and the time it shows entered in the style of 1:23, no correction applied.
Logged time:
3:03
